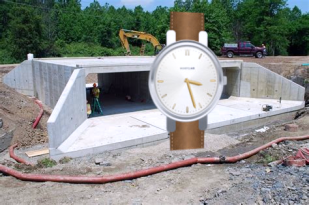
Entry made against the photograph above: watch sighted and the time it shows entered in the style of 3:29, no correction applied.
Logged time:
3:27
